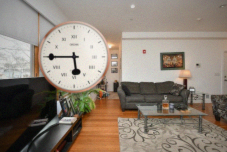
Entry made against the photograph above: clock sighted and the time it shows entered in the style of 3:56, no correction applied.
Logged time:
5:45
